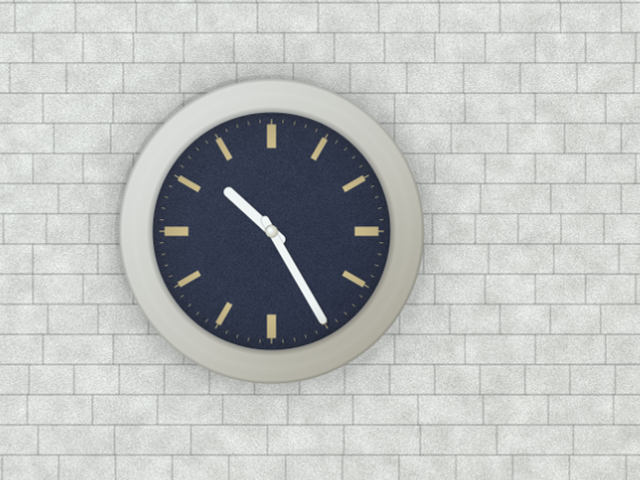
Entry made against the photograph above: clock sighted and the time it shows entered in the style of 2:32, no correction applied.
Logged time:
10:25
